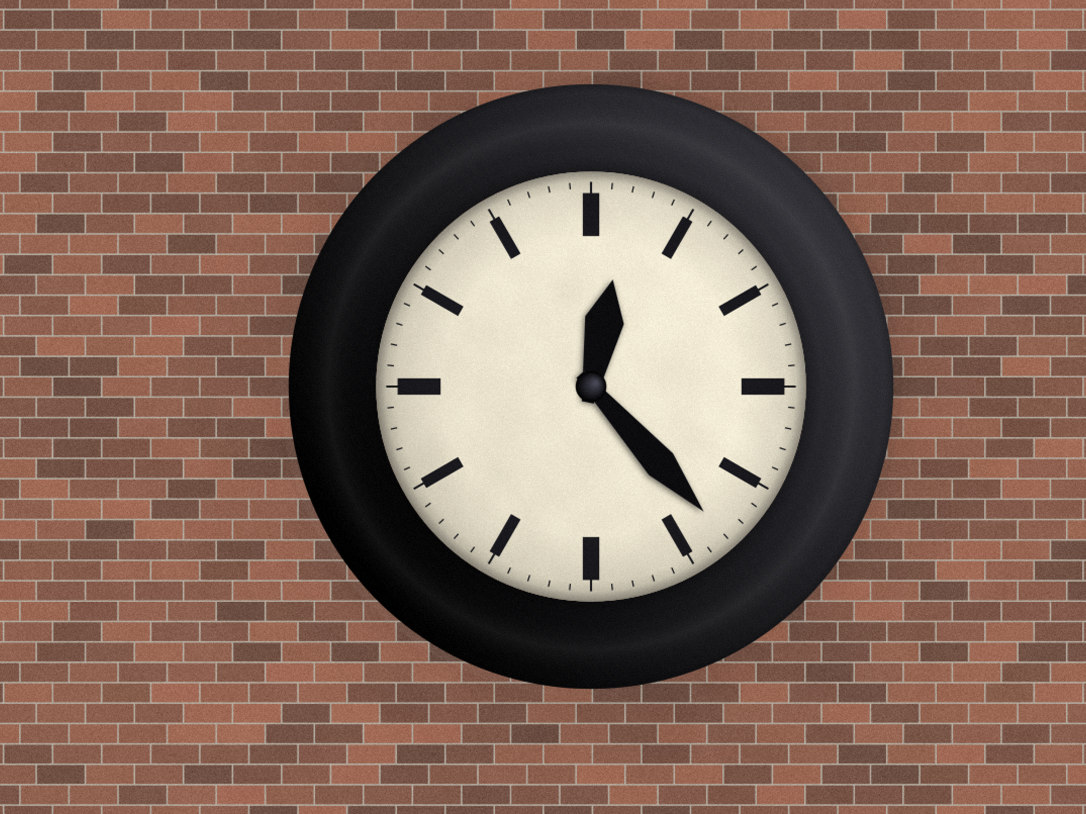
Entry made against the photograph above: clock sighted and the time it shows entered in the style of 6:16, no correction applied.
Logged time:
12:23
